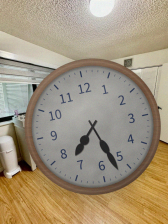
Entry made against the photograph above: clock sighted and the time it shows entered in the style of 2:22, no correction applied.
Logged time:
7:27
